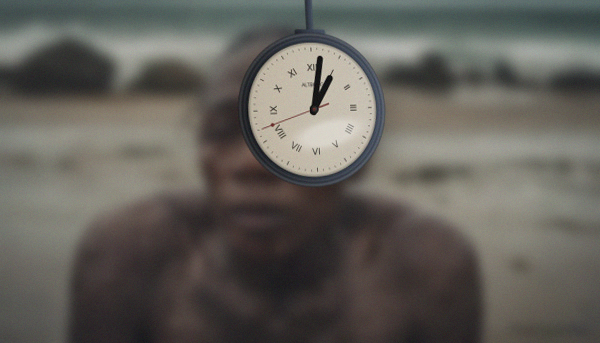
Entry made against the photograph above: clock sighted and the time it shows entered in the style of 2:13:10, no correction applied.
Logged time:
1:01:42
